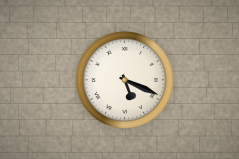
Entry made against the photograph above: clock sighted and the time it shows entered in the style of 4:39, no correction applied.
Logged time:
5:19
